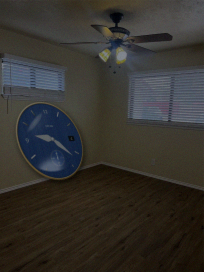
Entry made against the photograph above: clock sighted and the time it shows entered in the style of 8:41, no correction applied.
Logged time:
9:22
